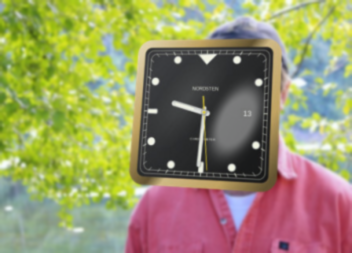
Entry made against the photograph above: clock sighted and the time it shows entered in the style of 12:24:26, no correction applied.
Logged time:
9:30:29
